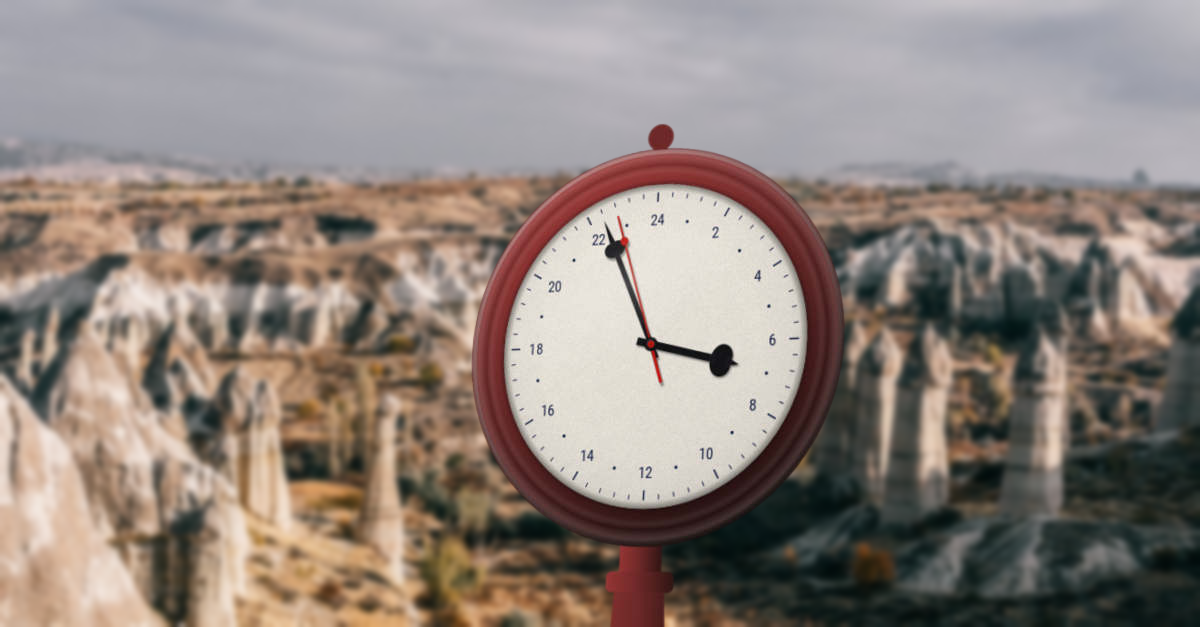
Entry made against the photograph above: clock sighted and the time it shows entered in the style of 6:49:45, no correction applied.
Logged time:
6:55:57
